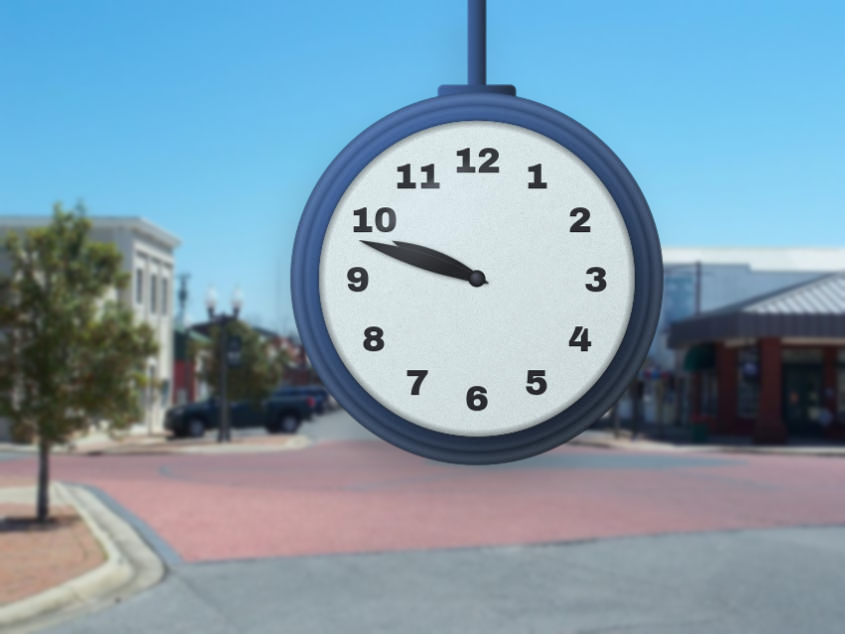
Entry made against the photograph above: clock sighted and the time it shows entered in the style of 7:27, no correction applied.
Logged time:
9:48
